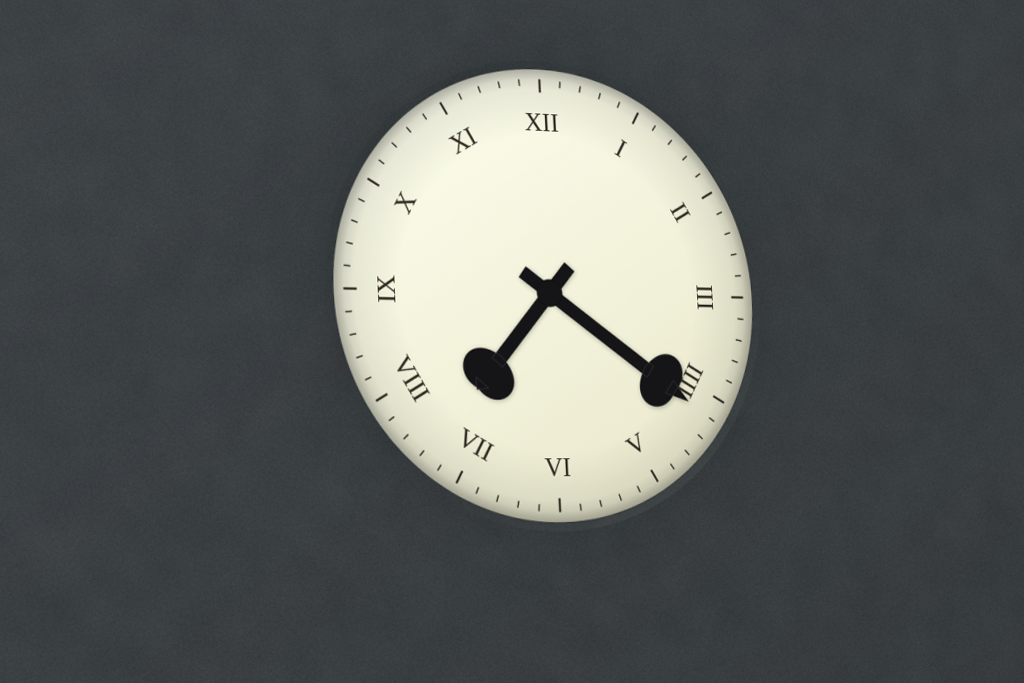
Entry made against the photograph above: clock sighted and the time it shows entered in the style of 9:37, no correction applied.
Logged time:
7:21
